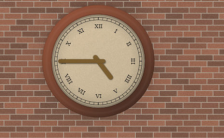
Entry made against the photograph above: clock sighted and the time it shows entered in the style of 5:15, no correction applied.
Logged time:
4:45
